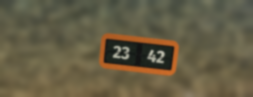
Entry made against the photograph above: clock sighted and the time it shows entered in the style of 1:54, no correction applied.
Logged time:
23:42
